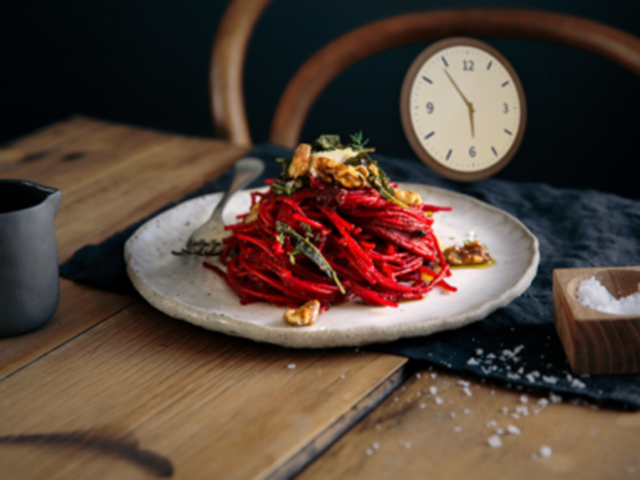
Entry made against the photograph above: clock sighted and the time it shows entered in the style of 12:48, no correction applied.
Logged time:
5:54
